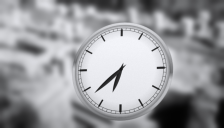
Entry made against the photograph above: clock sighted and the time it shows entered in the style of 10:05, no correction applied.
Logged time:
6:38
